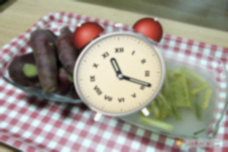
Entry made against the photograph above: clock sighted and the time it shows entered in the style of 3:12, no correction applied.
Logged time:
11:19
